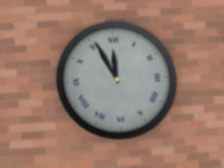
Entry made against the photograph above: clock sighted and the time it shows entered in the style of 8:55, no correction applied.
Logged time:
11:56
